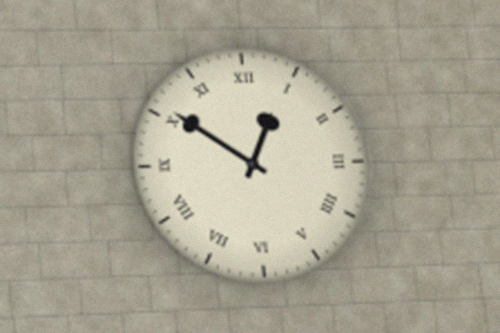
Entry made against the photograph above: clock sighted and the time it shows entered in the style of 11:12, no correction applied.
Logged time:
12:51
